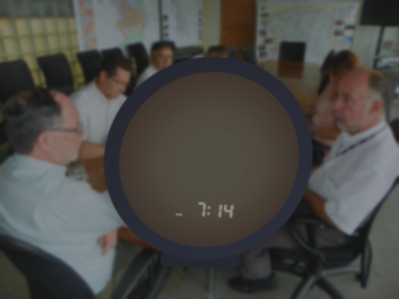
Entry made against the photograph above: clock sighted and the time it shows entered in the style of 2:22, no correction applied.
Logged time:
7:14
